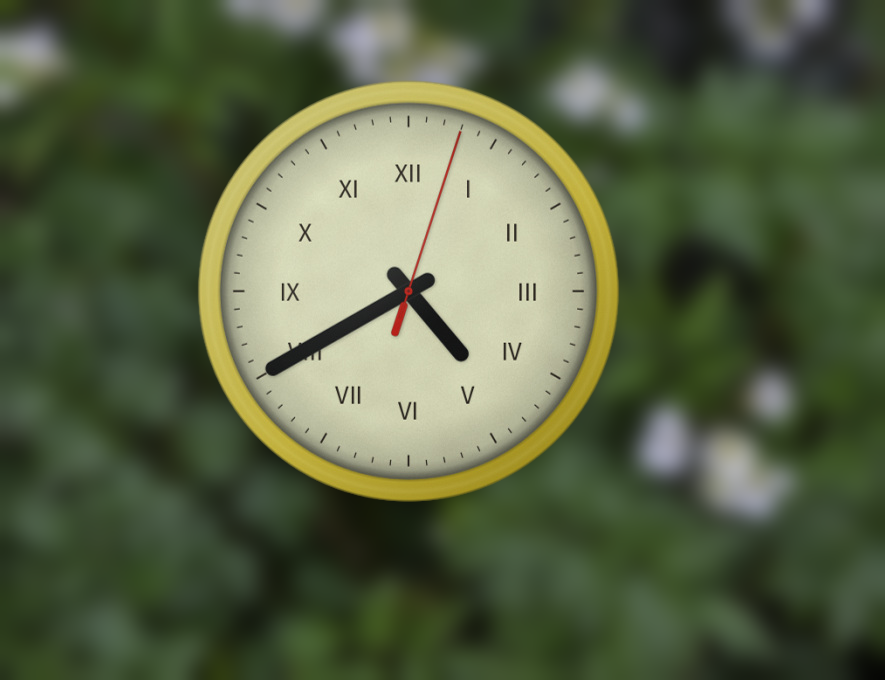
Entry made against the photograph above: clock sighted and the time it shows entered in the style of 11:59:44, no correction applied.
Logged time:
4:40:03
